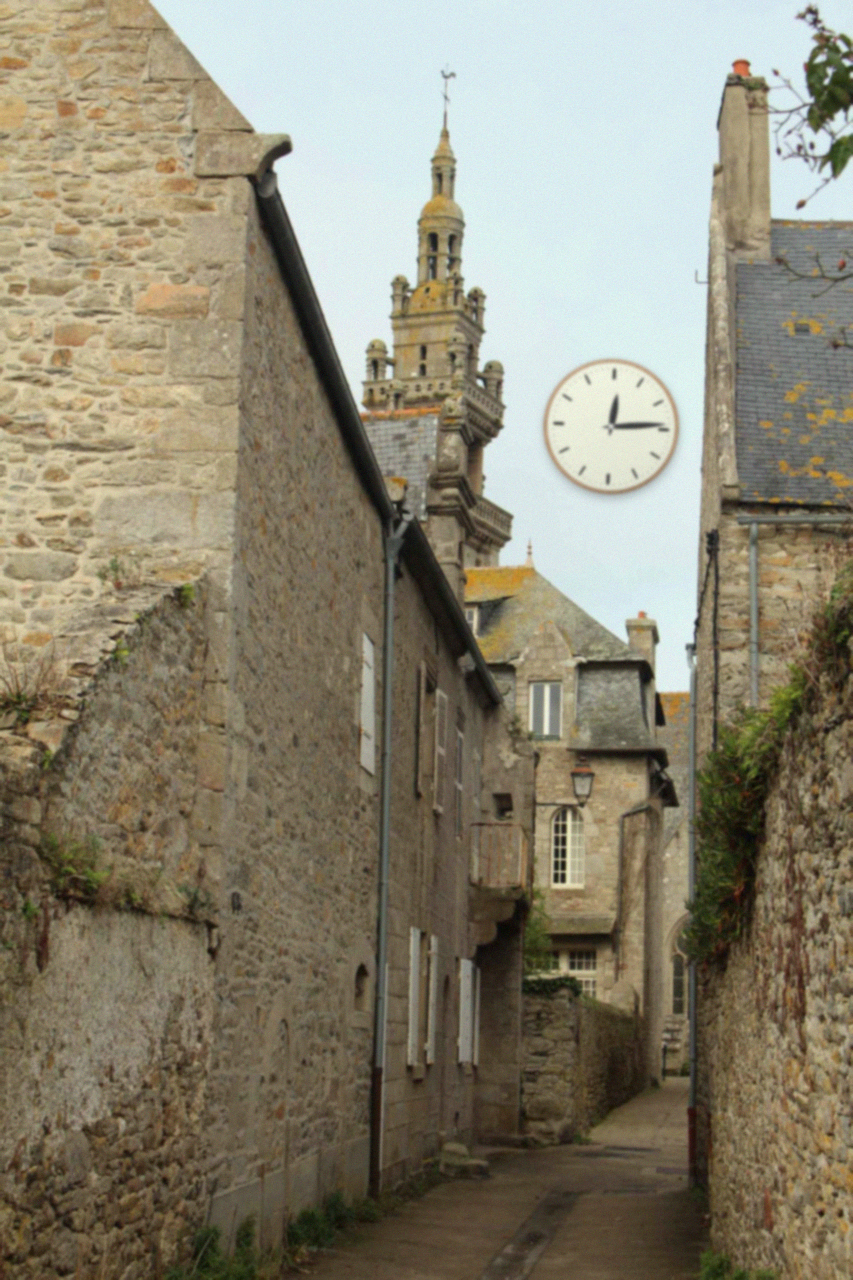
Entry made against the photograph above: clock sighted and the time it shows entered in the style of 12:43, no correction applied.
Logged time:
12:14
